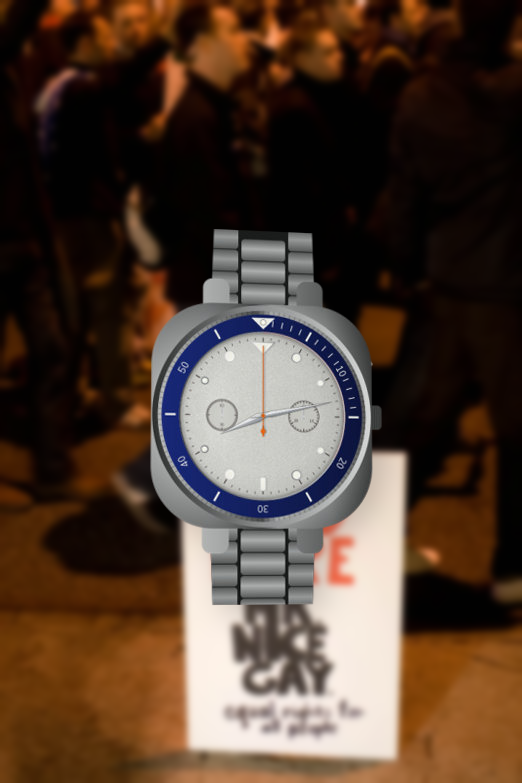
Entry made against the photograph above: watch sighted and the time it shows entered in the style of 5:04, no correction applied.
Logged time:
8:13
